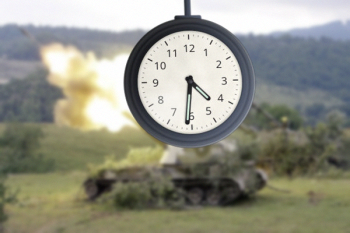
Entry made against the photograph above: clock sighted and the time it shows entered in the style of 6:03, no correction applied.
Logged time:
4:31
